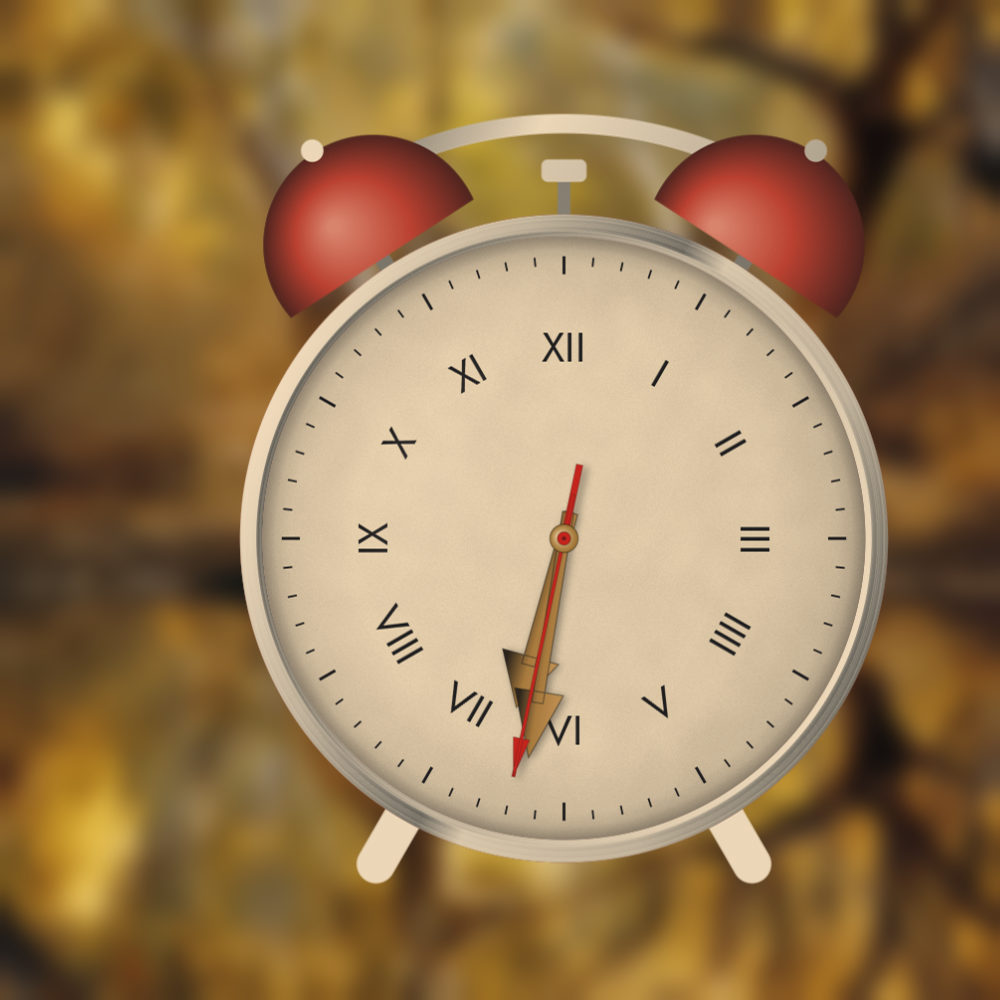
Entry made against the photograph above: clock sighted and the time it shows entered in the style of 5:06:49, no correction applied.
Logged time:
6:31:32
